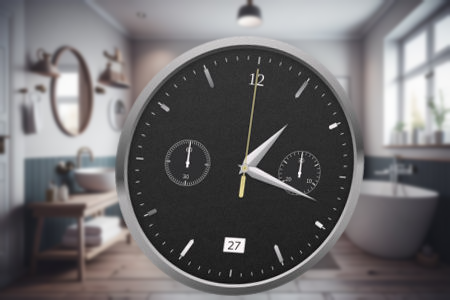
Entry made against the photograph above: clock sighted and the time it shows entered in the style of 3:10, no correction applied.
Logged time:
1:18
